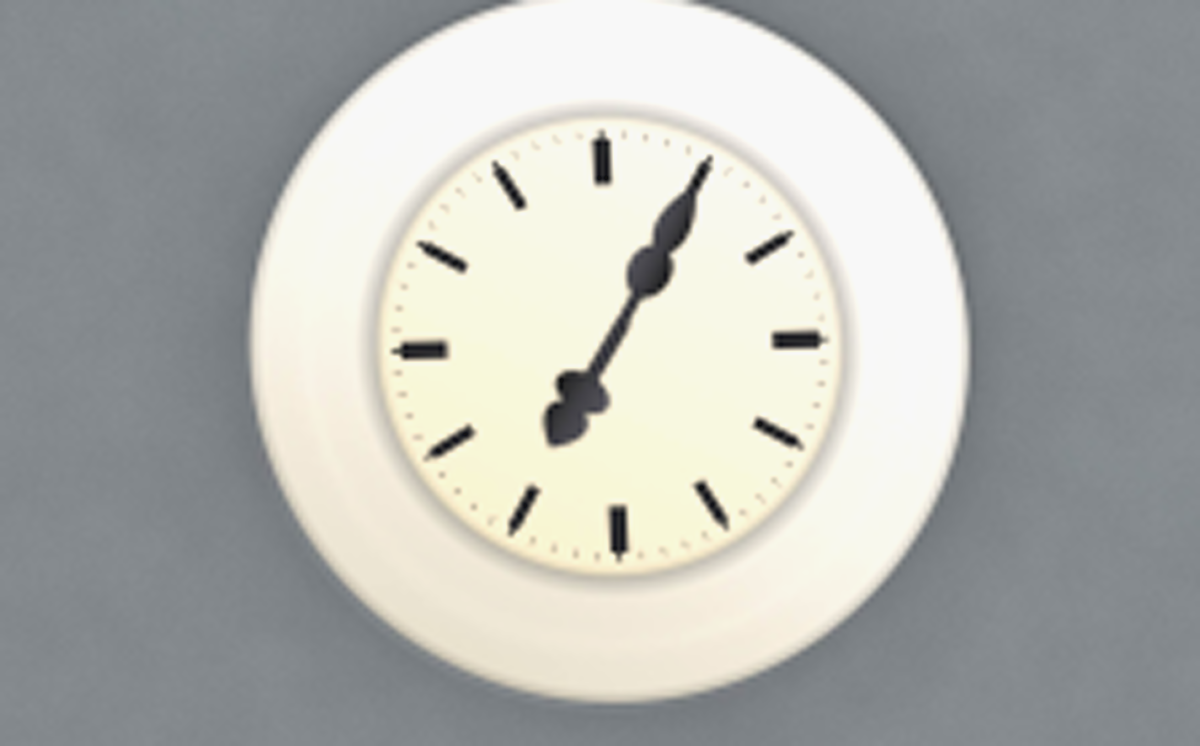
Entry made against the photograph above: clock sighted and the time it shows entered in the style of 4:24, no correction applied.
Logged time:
7:05
